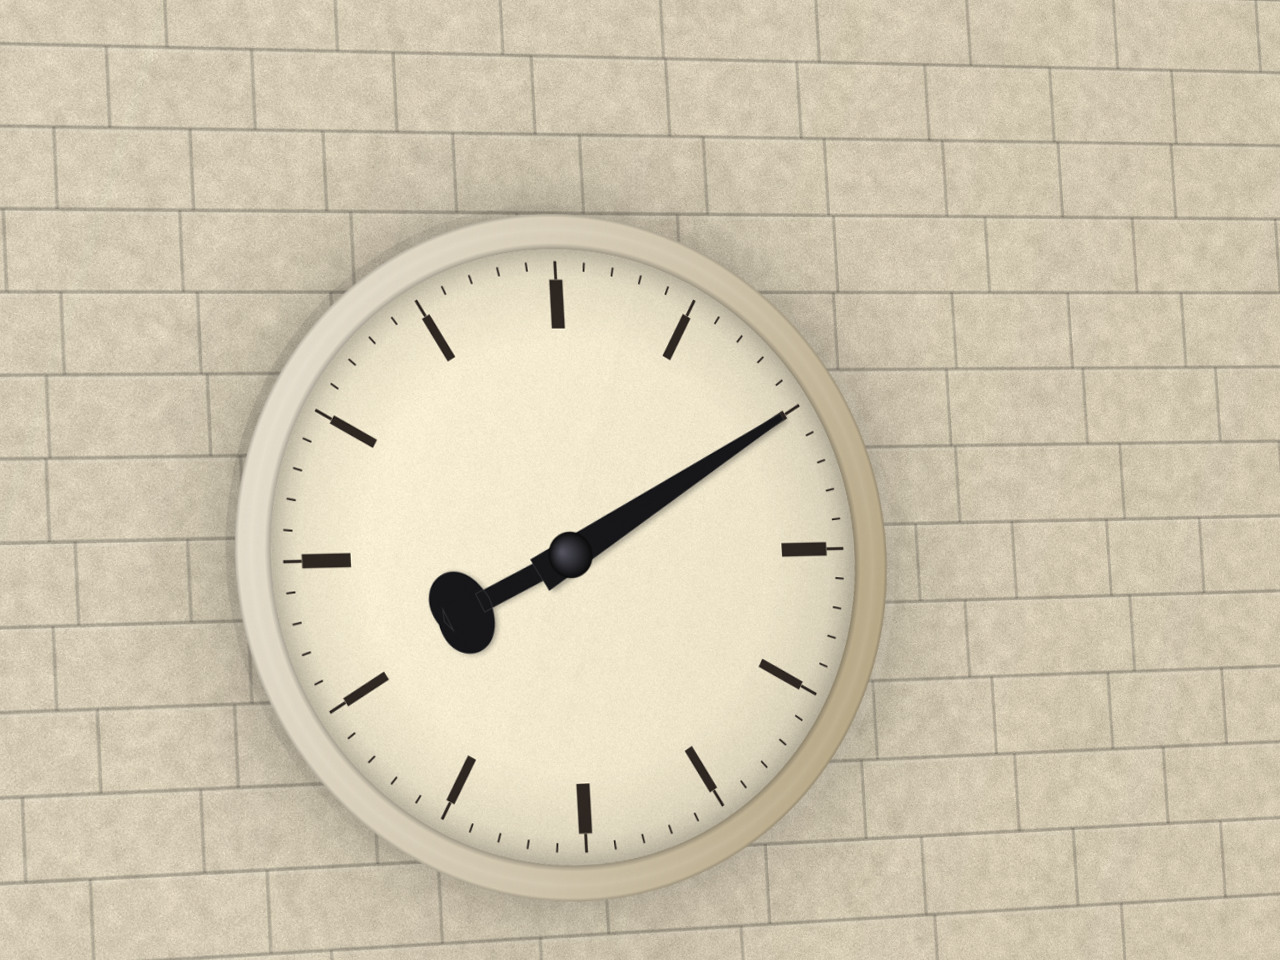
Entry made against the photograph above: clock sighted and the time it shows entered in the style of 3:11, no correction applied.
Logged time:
8:10
